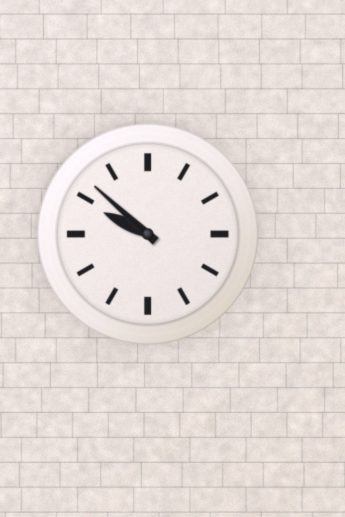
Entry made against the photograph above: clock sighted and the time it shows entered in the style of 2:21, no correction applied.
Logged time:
9:52
